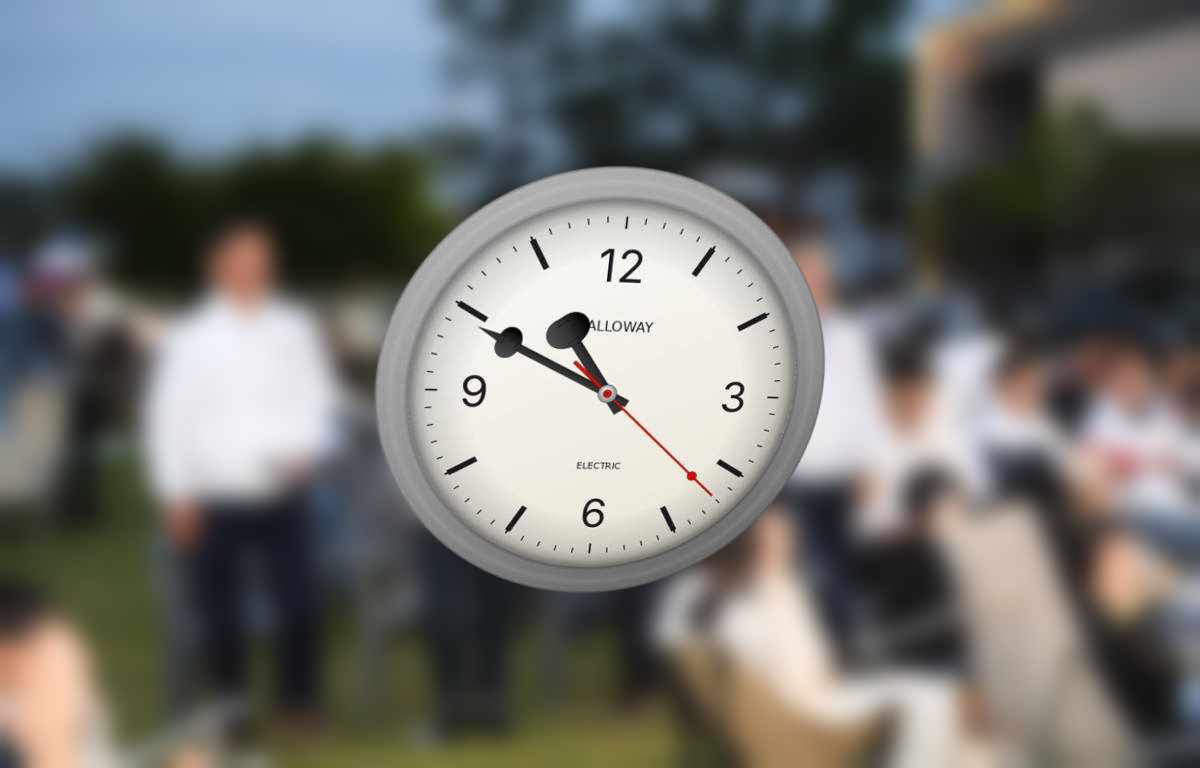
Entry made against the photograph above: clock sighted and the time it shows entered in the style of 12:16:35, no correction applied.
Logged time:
10:49:22
